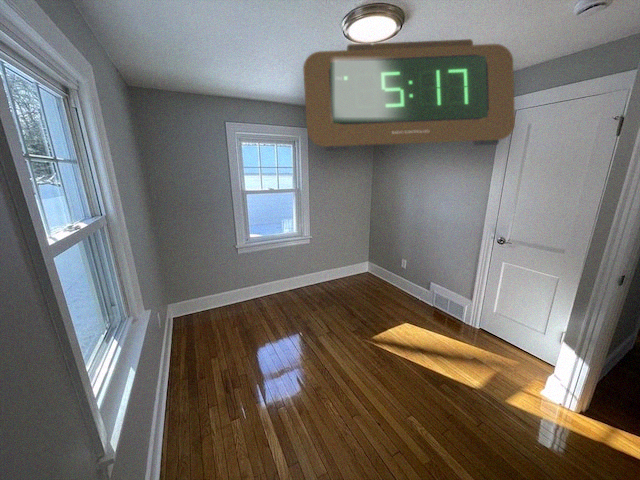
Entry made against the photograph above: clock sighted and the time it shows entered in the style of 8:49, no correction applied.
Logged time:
5:17
